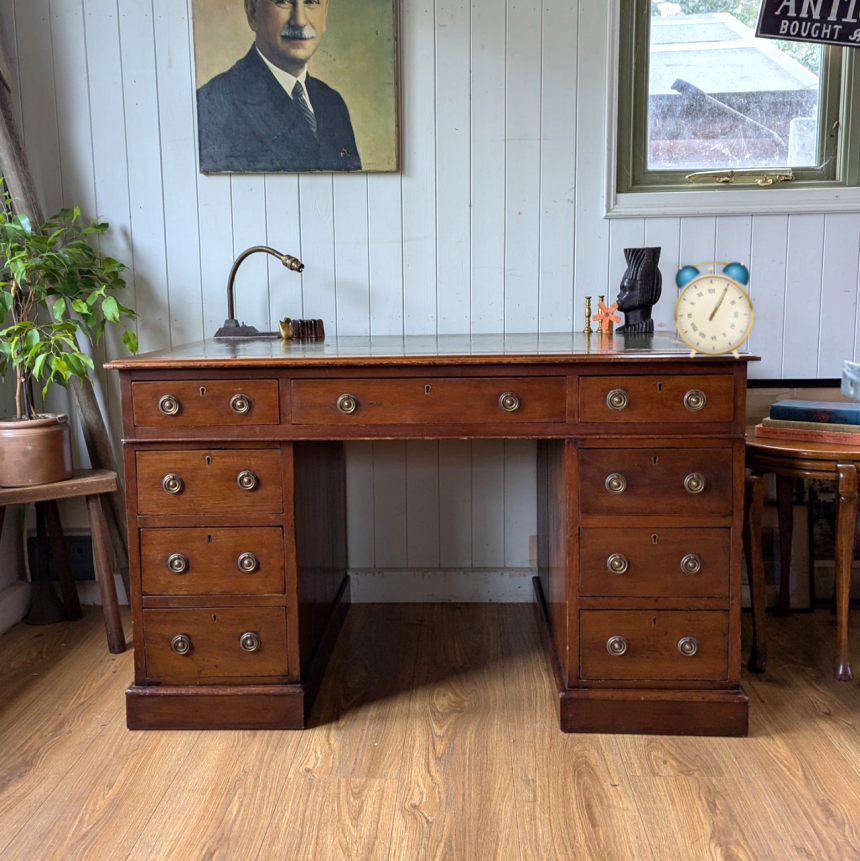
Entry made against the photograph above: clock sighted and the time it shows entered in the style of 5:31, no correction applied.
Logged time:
1:05
